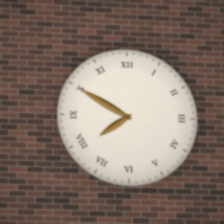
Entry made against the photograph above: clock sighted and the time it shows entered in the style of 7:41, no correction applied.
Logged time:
7:50
